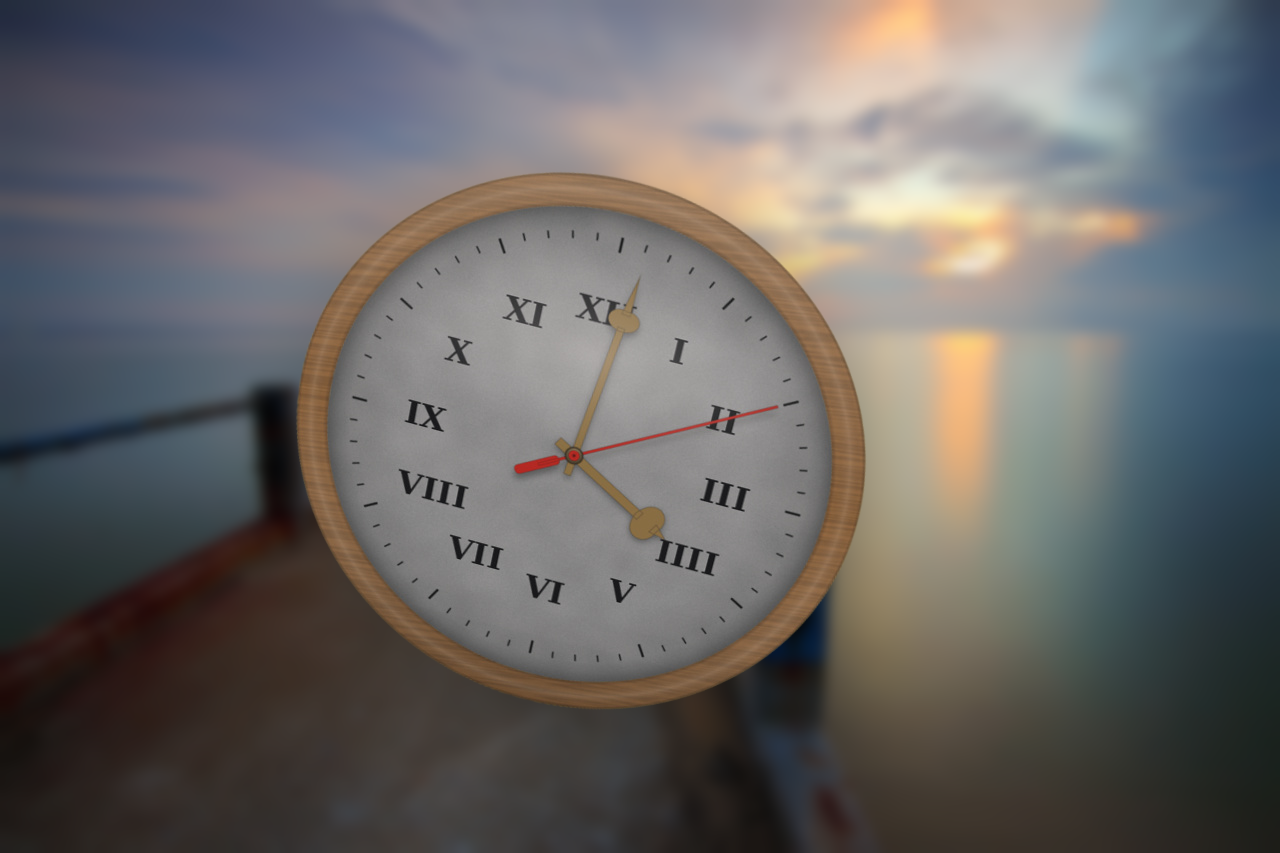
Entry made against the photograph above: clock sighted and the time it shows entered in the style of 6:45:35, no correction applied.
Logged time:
4:01:10
